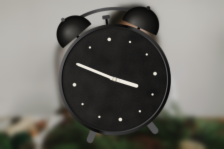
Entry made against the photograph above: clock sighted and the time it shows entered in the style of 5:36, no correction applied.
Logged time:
3:50
